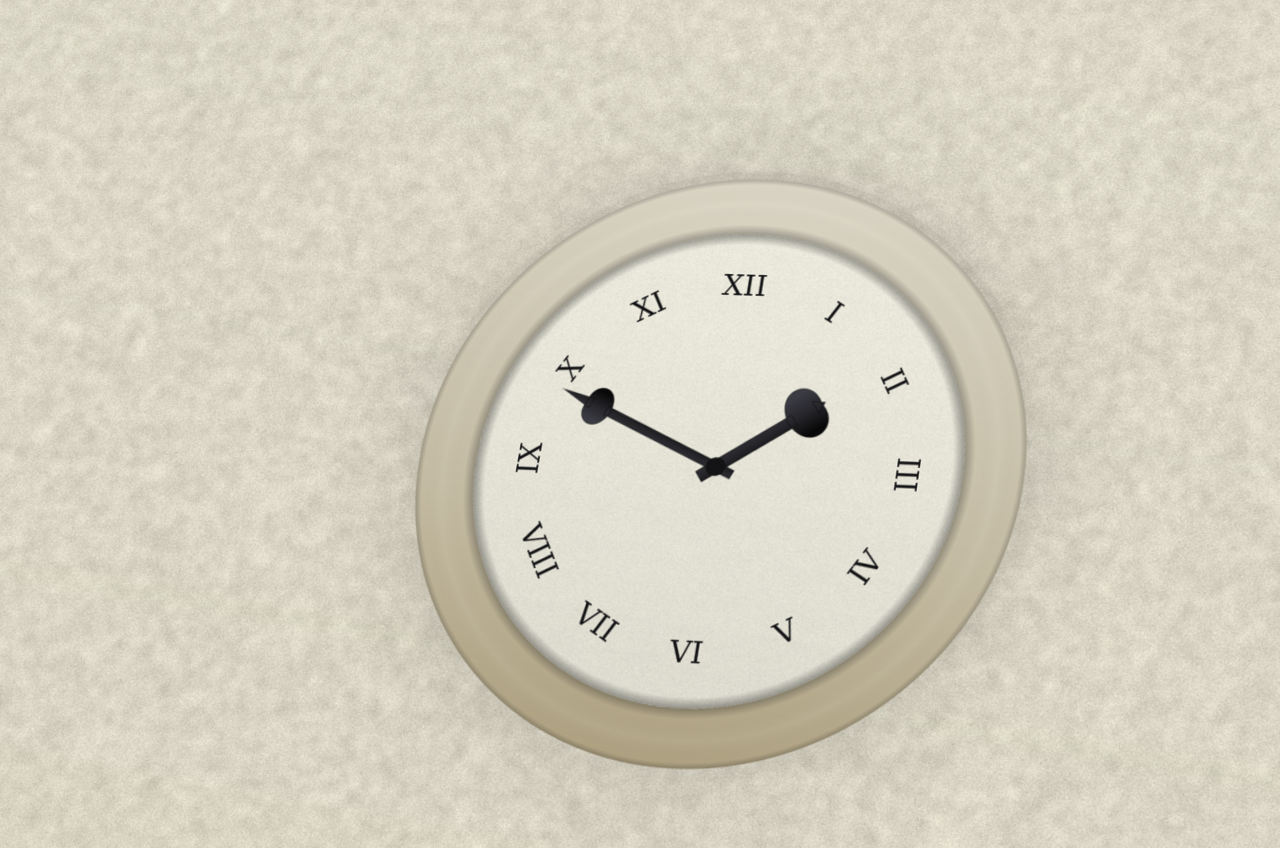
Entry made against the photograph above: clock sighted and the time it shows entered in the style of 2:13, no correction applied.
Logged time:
1:49
